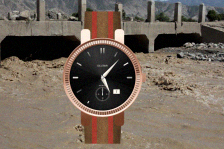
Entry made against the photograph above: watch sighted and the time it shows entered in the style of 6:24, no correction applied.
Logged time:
5:07
